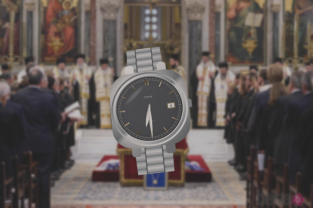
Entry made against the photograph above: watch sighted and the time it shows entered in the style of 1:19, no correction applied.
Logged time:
6:30
